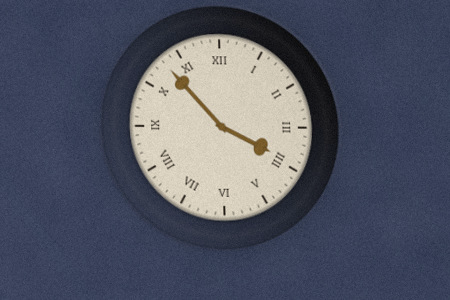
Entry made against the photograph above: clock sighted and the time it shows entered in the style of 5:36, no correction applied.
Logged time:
3:53
